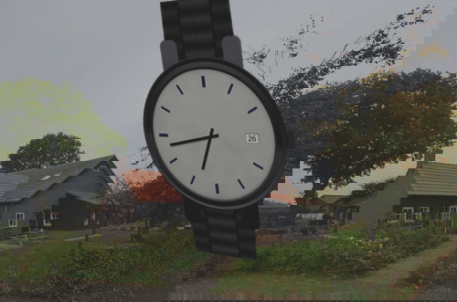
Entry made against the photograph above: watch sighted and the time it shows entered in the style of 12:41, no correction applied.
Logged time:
6:43
